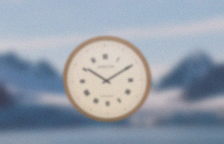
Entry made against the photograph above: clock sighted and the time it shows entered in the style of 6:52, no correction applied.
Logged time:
10:10
